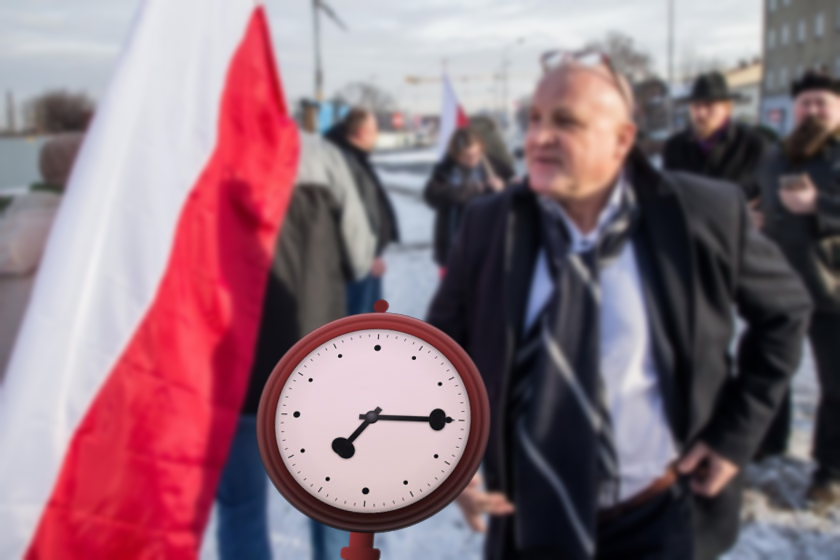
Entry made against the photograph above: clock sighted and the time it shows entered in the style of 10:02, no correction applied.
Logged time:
7:15
